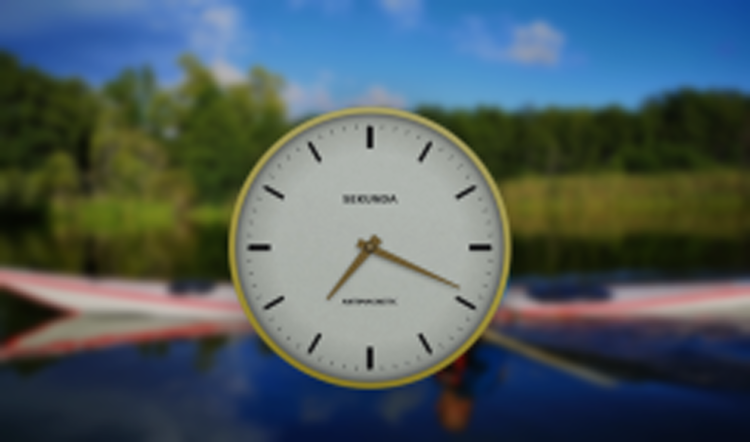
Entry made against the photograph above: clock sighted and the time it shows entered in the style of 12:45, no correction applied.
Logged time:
7:19
